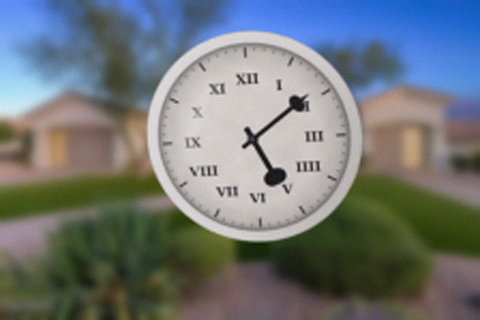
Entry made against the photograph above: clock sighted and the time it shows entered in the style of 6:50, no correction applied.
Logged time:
5:09
